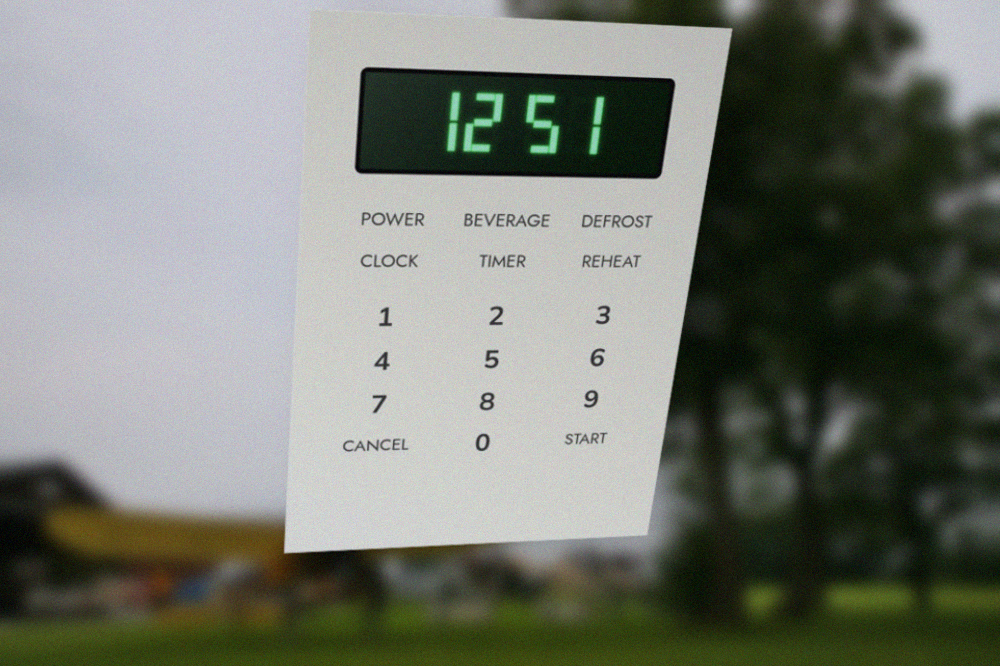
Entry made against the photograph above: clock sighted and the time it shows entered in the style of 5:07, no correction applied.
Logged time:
12:51
